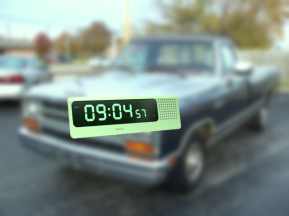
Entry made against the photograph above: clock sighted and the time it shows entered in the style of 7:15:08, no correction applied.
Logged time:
9:04:57
